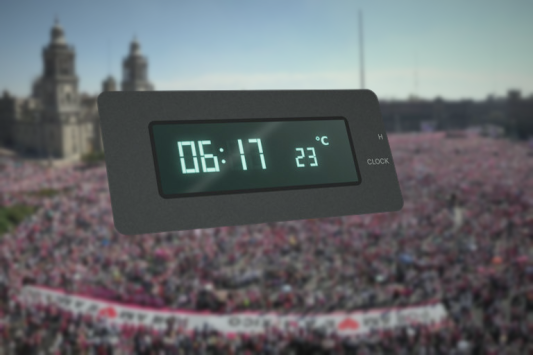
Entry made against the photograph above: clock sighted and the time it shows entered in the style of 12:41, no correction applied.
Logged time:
6:17
